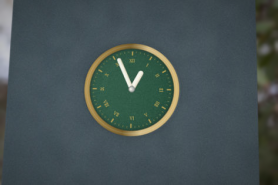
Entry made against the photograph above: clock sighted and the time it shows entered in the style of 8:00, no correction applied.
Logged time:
12:56
